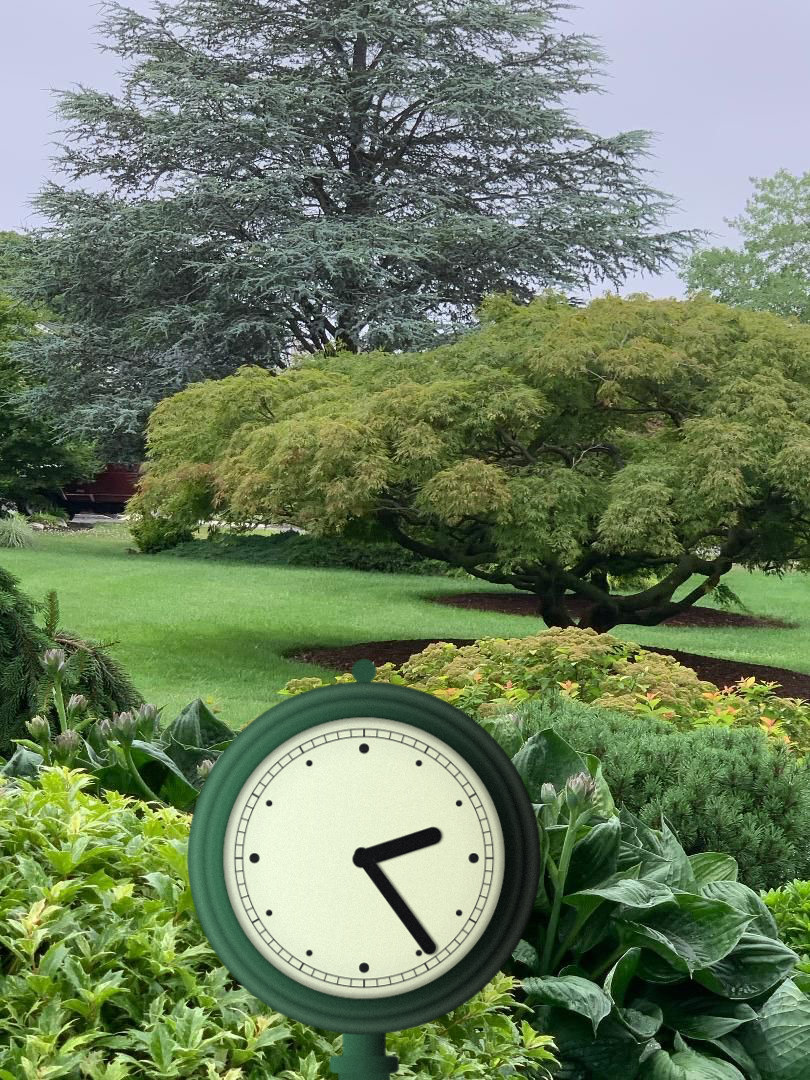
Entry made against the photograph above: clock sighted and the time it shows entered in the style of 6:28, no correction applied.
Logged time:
2:24
